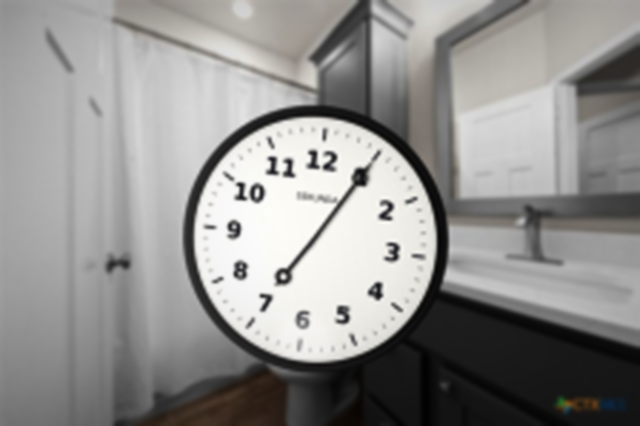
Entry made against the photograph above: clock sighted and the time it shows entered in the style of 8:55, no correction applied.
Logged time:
7:05
